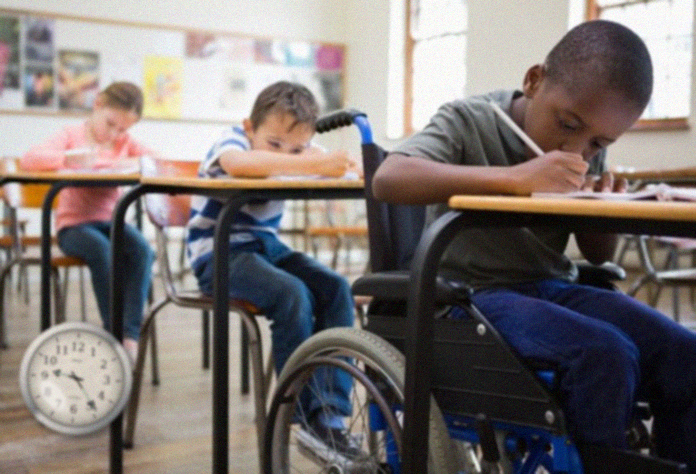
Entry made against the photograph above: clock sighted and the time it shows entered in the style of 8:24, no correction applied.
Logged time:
9:24
